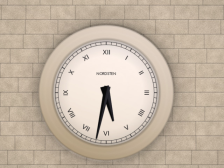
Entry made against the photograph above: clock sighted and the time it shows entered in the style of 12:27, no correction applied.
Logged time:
5:32
